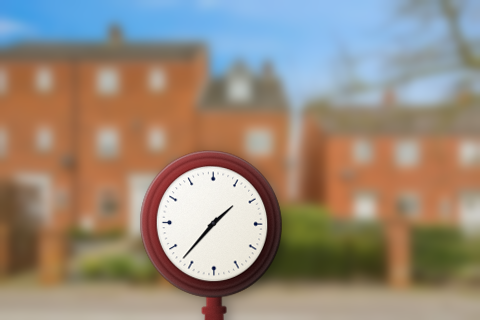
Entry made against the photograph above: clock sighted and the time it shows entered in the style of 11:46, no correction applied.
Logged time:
1:37
